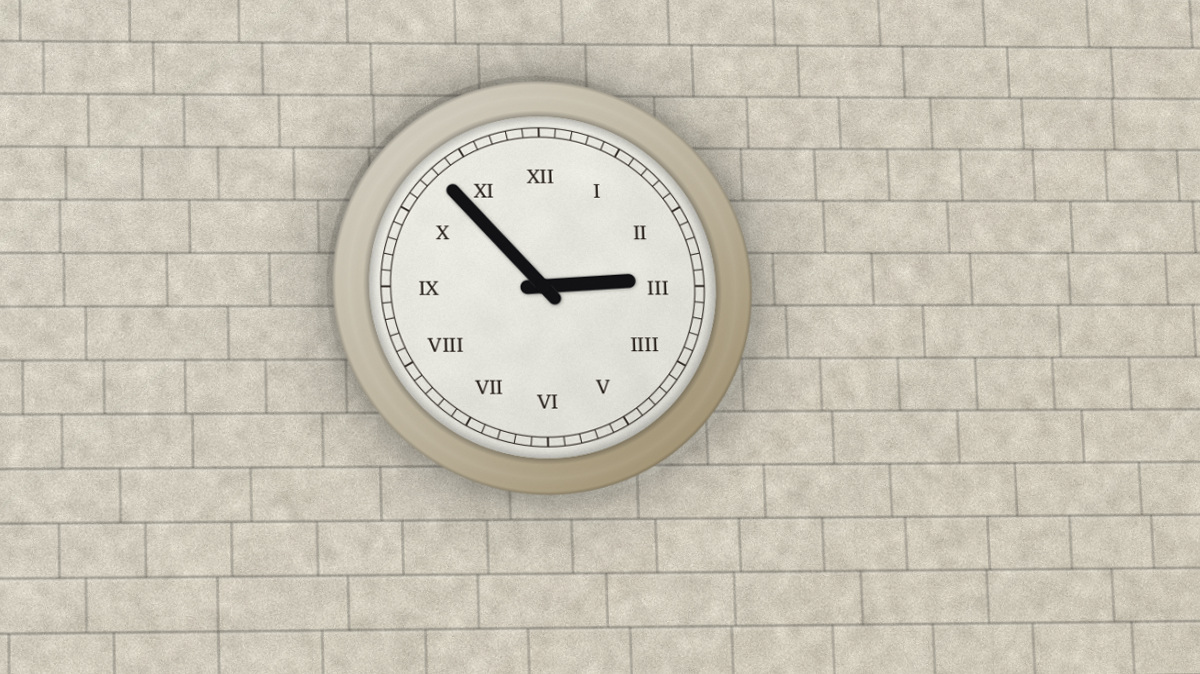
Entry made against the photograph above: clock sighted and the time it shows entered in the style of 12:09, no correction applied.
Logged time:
2:53
